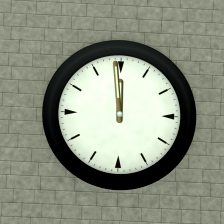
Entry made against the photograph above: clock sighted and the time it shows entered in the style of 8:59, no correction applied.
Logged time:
11:59
